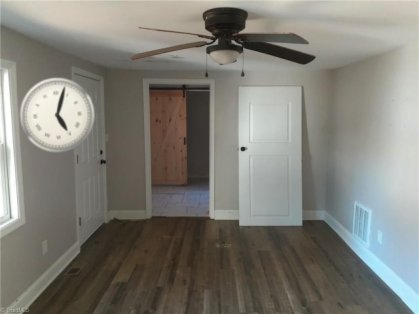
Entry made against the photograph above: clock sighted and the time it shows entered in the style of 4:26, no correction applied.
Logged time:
5:03
